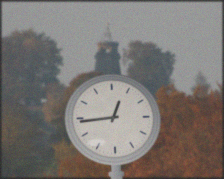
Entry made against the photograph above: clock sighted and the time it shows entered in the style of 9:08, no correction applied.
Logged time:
12:44
